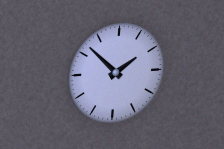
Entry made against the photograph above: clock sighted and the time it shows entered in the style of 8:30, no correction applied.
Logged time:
1:52
